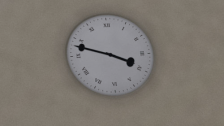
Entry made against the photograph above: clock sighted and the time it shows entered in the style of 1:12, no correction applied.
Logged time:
3:48
